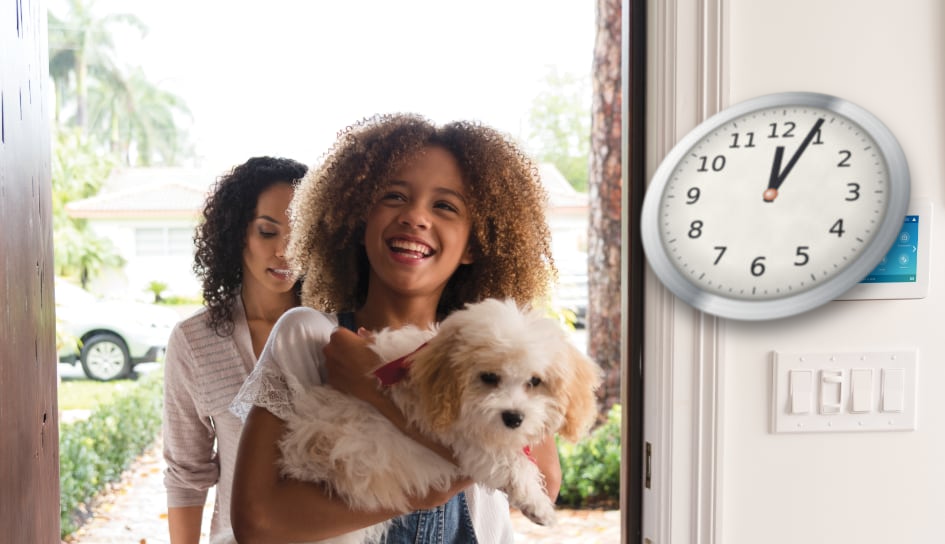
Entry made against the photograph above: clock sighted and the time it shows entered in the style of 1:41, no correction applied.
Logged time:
12:04
